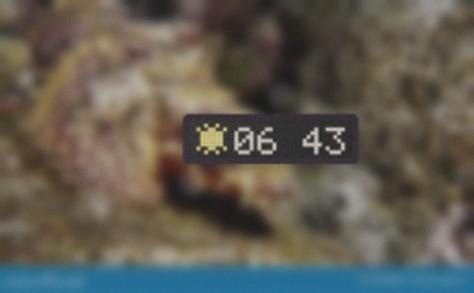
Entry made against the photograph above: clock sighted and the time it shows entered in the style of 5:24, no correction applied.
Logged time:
6:43
